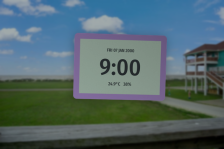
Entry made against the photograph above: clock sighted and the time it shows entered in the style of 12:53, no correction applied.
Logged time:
9:00
